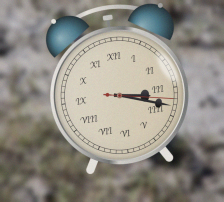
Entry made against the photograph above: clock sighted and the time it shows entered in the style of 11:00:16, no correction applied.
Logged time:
3:18:17
